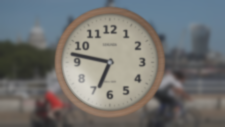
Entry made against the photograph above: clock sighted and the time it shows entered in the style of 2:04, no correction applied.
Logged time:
6:47
